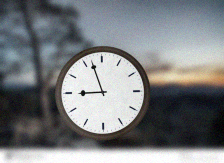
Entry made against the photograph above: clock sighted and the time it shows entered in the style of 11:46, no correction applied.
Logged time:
8:57
